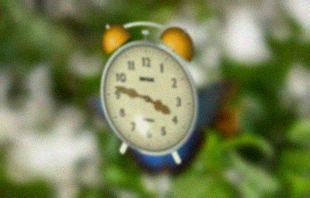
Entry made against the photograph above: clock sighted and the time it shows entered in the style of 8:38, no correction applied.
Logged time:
3:47
